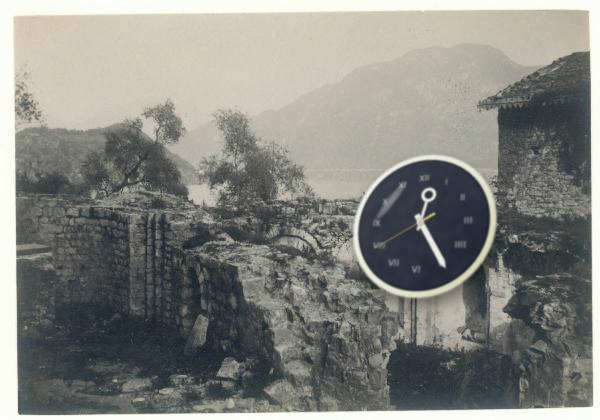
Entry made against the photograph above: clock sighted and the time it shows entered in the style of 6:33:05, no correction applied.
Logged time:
12:24:40
